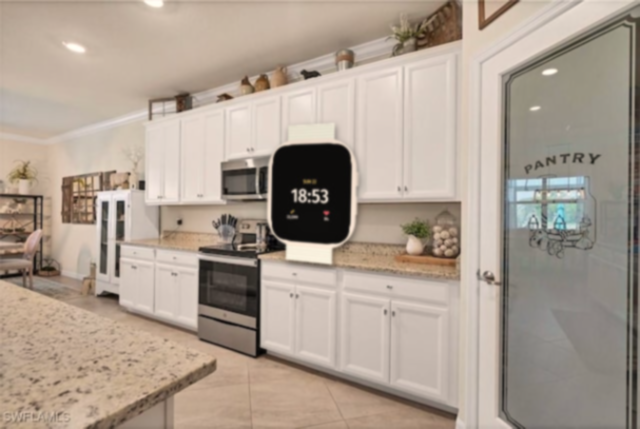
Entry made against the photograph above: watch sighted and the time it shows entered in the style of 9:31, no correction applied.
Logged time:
18:53
